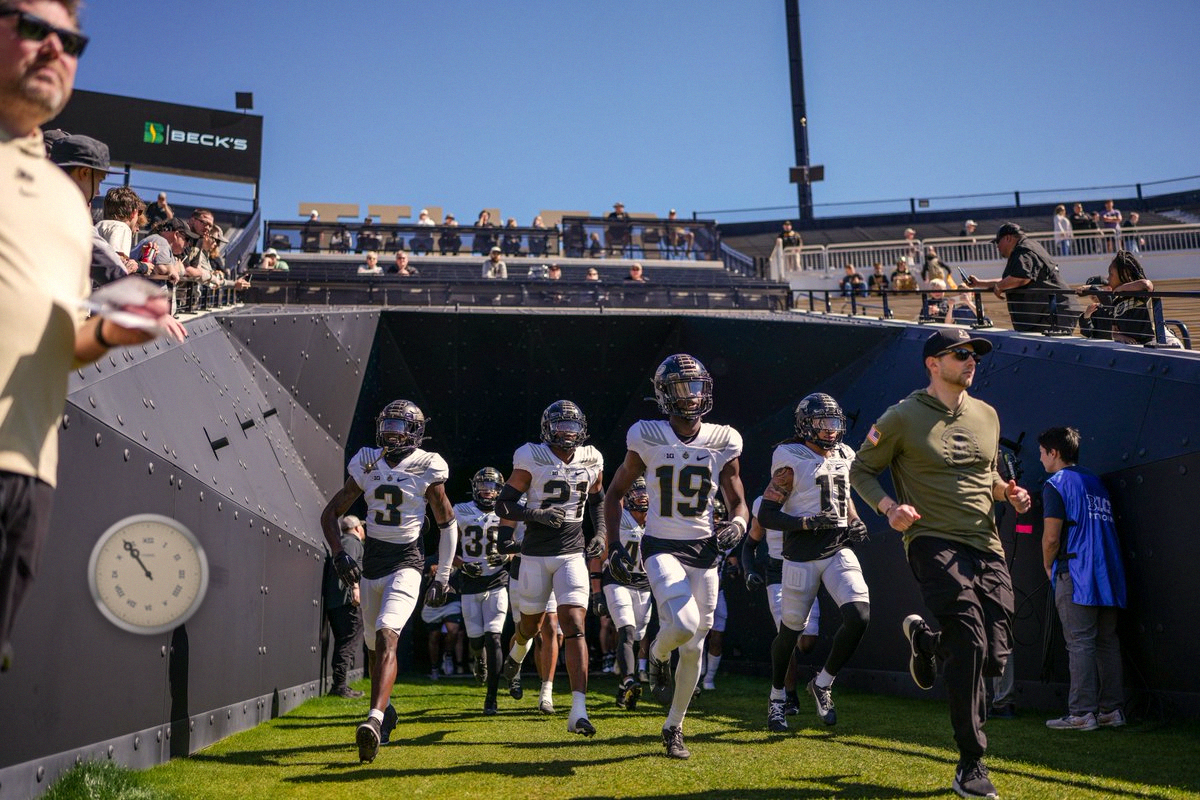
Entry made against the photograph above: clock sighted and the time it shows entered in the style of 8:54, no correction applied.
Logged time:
10:54
